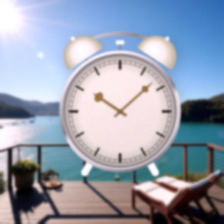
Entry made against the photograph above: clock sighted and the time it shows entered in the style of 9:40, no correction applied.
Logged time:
10:08
